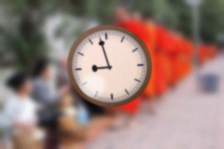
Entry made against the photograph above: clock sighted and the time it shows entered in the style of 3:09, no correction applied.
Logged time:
8:58
